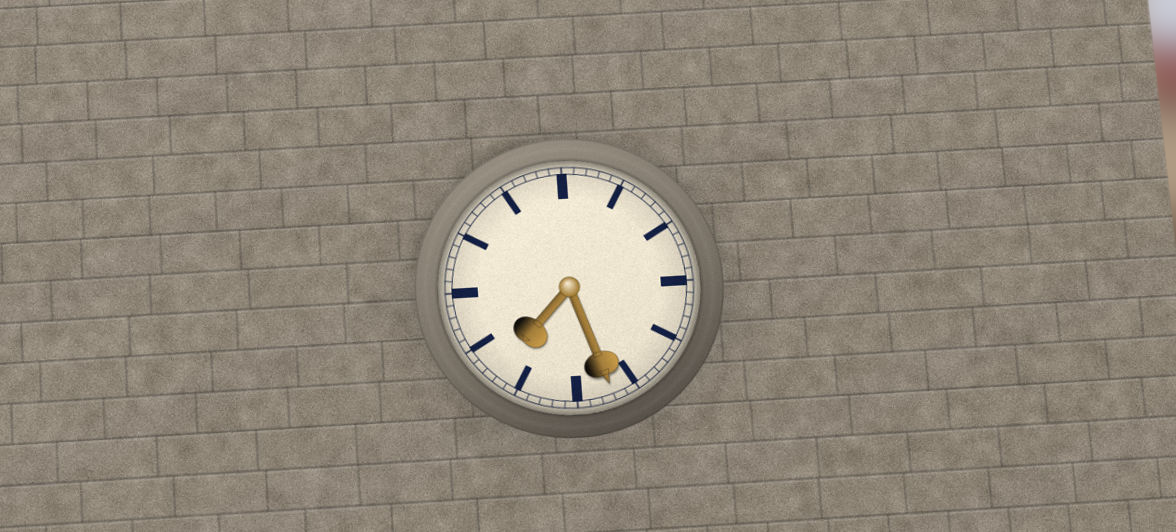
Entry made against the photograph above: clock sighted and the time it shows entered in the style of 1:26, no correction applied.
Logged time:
7:27
